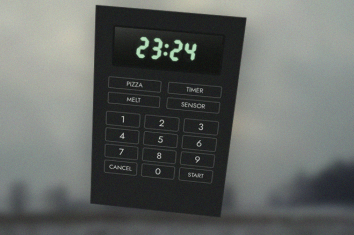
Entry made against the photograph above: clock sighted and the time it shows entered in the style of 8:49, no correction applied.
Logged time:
23:24
